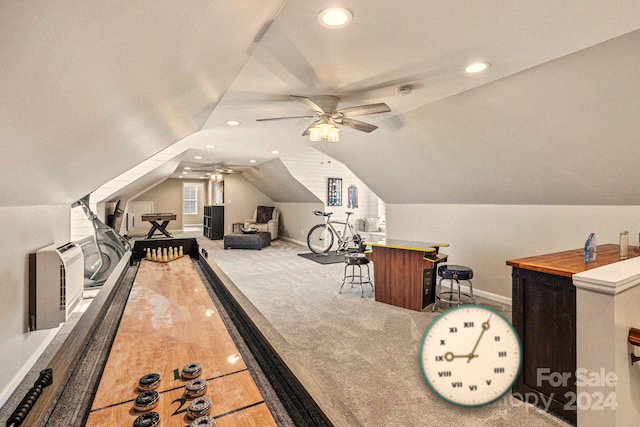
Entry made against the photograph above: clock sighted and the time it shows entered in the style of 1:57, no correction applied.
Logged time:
9:05
